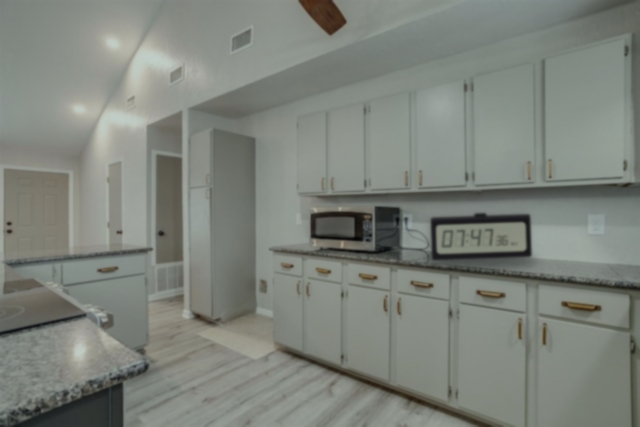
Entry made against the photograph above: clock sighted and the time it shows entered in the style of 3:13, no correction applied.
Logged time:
7:47
